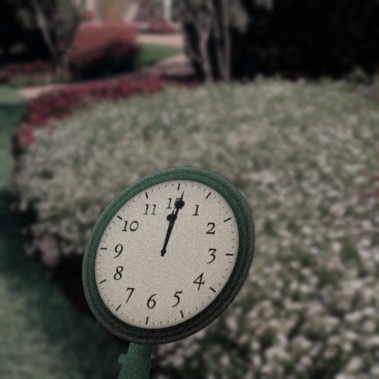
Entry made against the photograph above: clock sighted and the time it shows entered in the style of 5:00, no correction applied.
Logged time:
12:01
